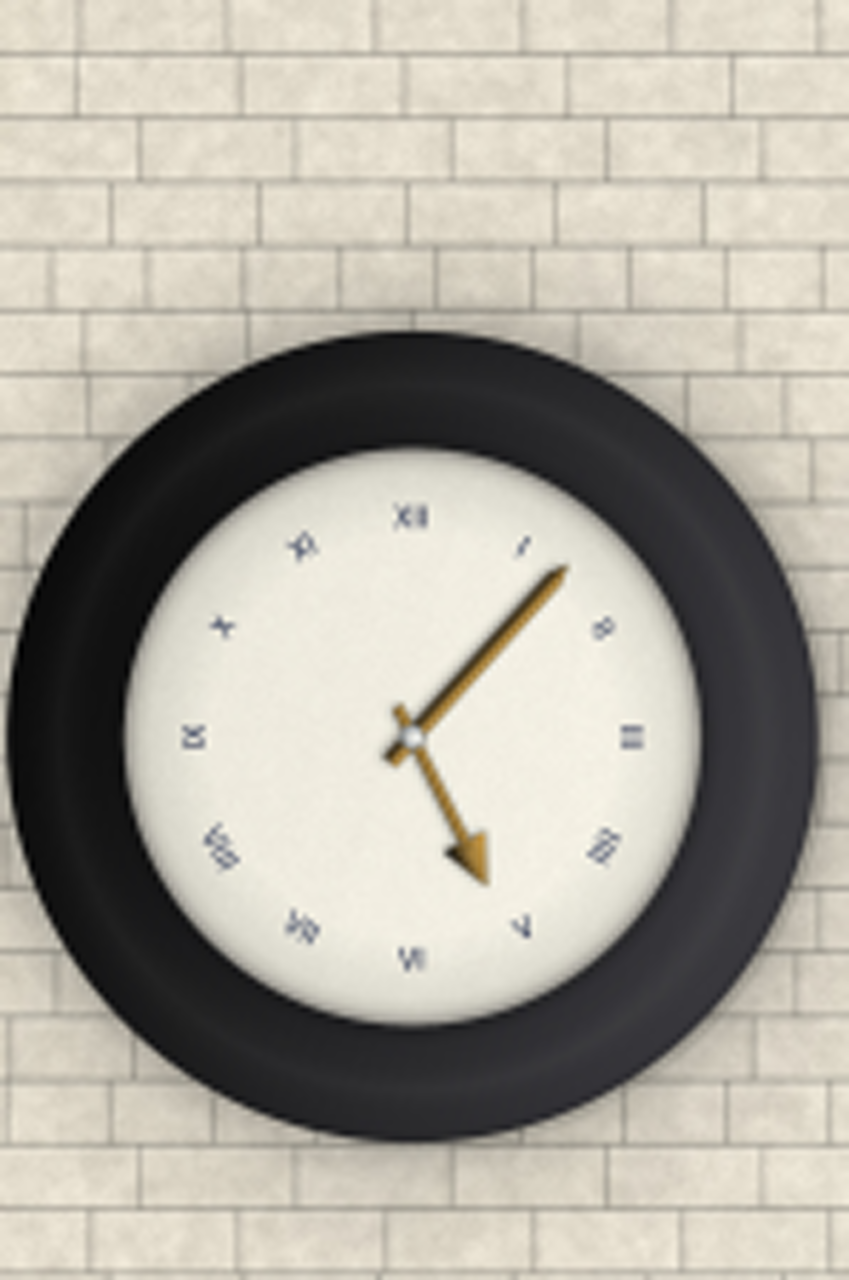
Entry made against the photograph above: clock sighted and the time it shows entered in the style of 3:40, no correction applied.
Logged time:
5:07
